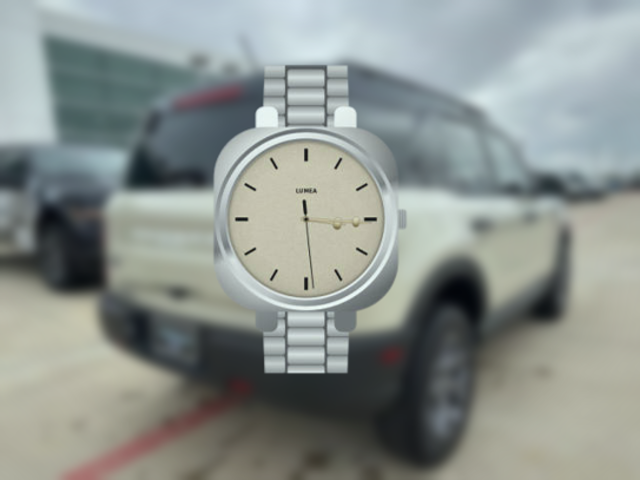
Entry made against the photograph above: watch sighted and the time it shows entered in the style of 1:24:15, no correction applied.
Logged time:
3:15:29
